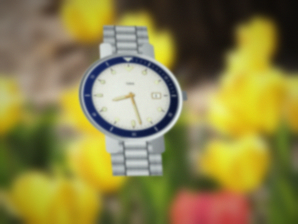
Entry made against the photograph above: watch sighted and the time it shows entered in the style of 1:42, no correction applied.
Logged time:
8:28
